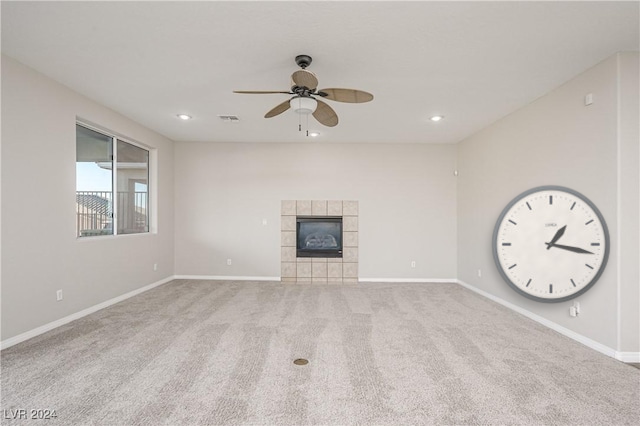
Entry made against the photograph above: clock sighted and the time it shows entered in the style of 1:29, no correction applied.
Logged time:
1:17
